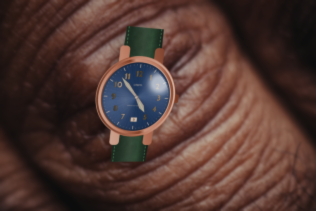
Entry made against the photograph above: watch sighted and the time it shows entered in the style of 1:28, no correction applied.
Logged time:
4:53
